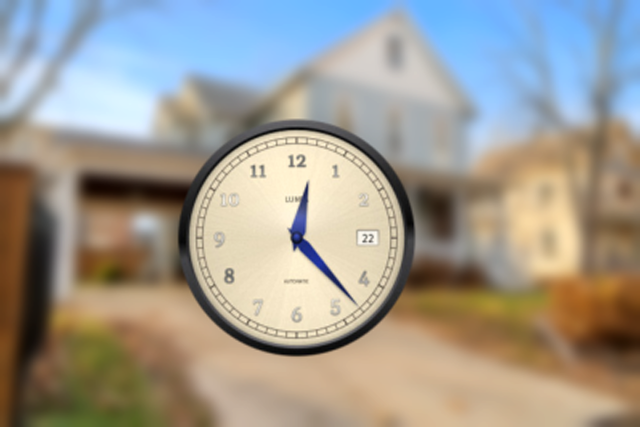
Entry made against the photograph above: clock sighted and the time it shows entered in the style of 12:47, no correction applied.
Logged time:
12:23
